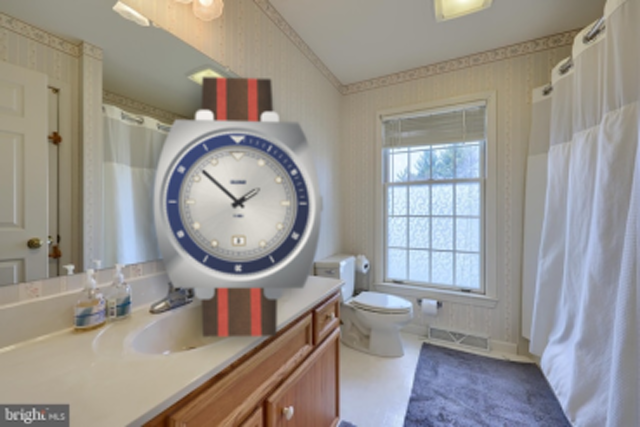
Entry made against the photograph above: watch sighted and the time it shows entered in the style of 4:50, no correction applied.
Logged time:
1:52
